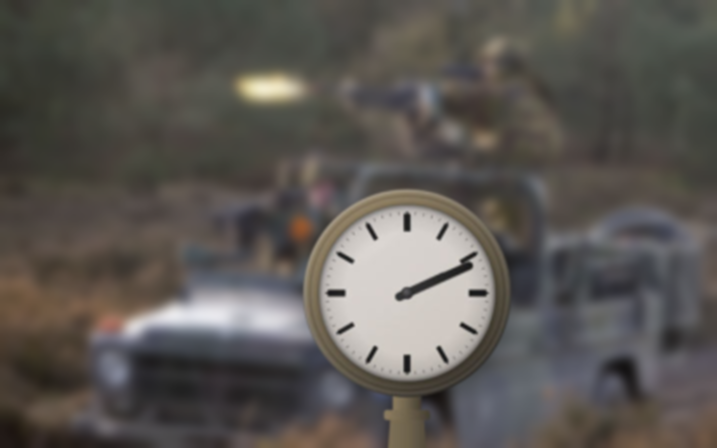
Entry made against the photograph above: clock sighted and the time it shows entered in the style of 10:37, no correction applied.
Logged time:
2:11
